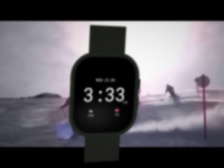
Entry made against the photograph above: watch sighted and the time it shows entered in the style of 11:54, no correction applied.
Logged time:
3:33
